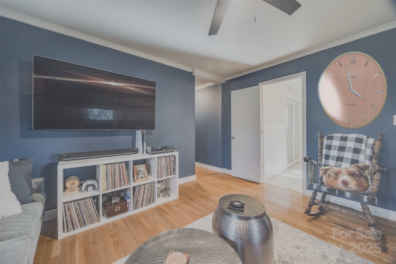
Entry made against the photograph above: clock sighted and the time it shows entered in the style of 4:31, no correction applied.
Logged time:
3:57
